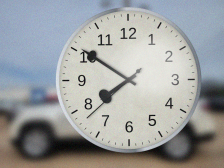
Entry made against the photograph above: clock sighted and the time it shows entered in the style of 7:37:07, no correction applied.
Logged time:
7:50:38
